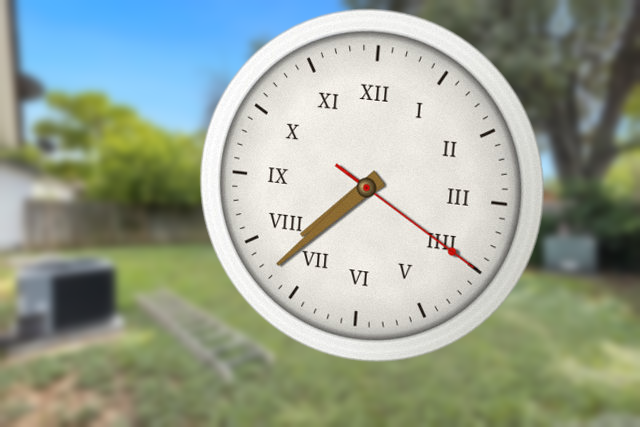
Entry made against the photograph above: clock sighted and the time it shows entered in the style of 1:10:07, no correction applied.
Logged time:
7:37:20
